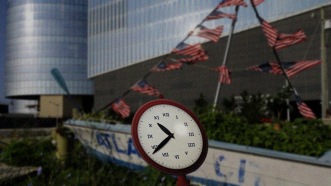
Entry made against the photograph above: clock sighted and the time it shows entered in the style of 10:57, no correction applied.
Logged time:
10:39
